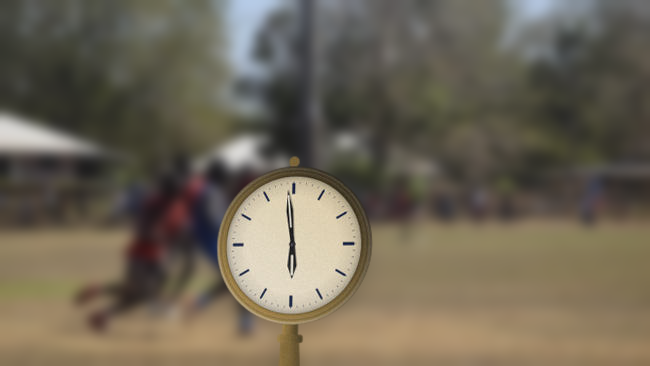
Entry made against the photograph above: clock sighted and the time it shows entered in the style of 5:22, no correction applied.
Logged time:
5:59
